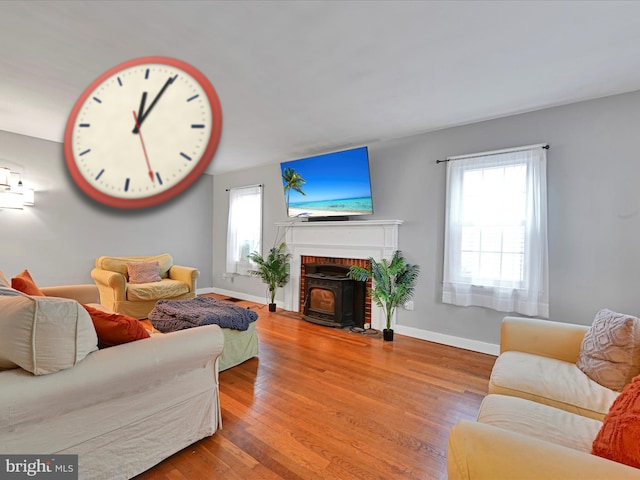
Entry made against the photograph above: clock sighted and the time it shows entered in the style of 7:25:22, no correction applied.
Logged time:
12:04:26
